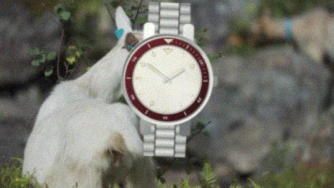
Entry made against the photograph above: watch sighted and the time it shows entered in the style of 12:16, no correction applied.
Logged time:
1:51
